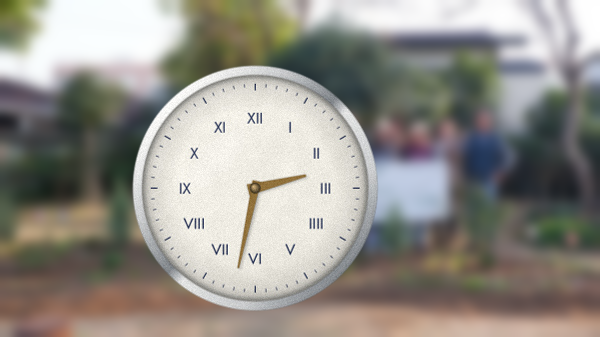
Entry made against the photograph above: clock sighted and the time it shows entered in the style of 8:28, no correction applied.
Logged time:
2:32
